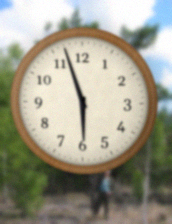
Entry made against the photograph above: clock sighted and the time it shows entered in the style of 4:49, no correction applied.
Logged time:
5:57
